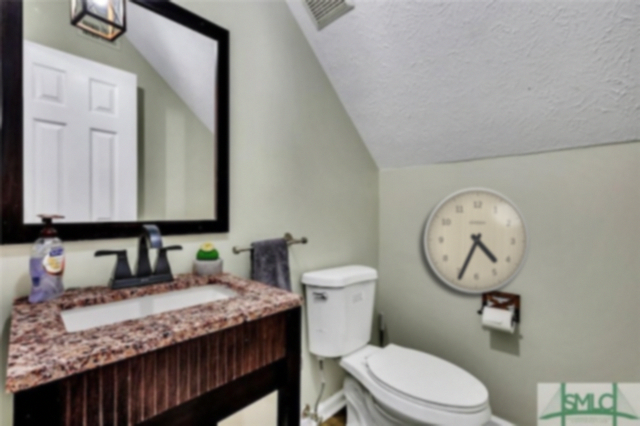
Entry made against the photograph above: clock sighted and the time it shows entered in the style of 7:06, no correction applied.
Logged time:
4:34
